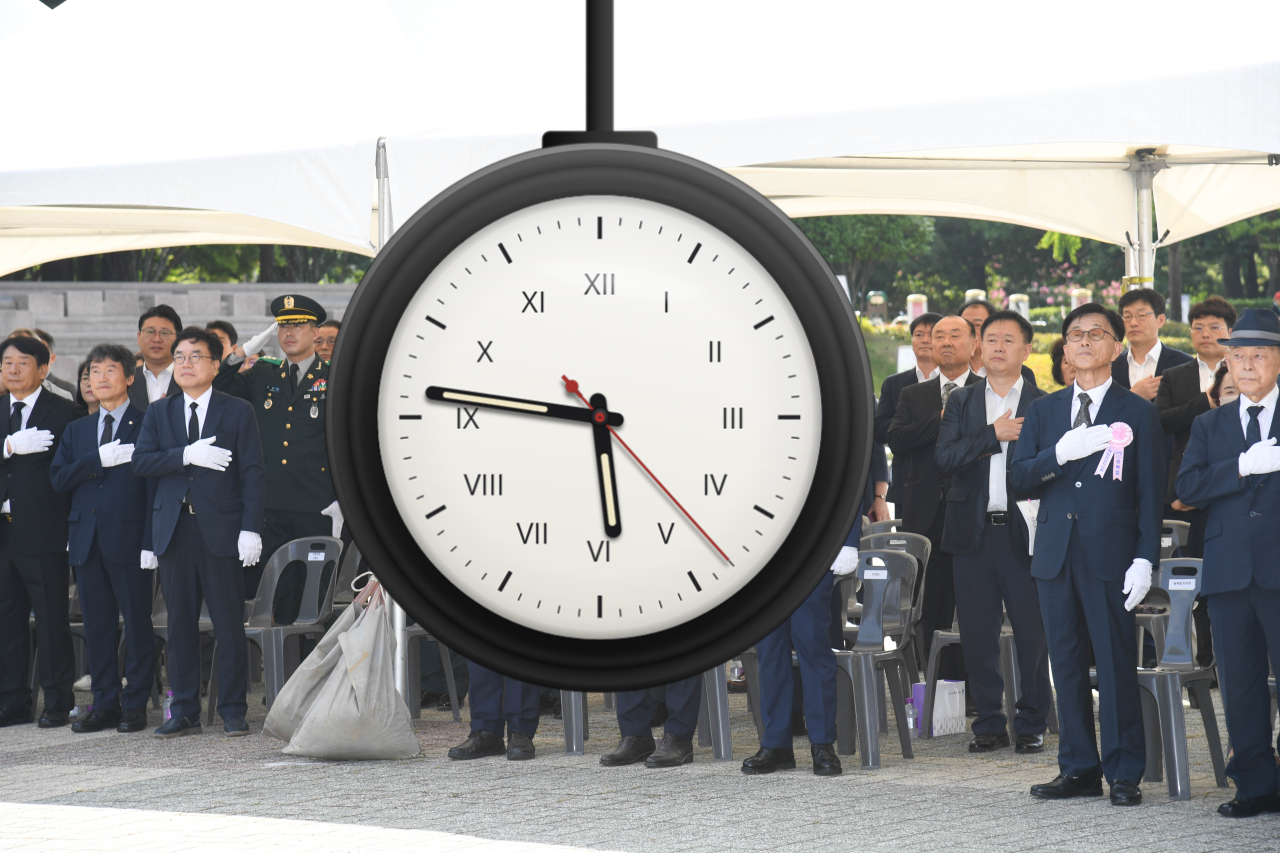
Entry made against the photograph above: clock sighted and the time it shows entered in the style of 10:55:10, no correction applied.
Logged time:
5:46:23
